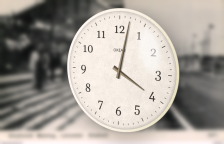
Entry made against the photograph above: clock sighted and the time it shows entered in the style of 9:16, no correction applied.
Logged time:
4:02
